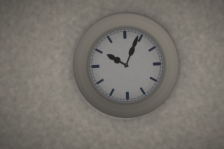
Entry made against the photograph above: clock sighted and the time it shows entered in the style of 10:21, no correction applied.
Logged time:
10:04
